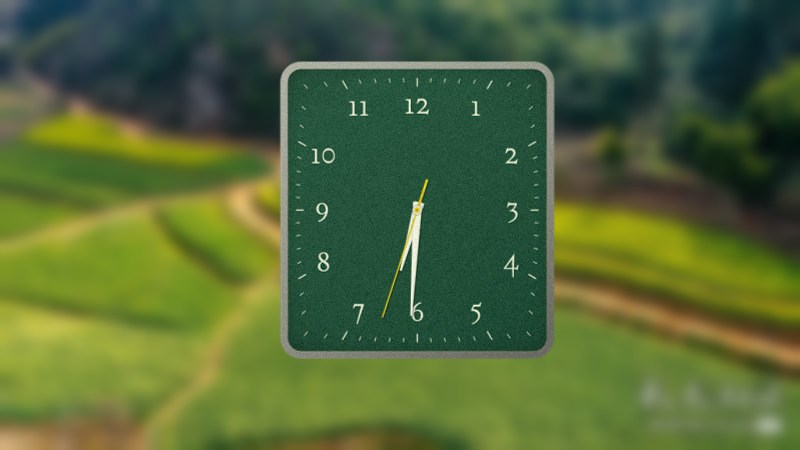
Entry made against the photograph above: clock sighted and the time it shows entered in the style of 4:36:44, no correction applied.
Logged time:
6:30:33
